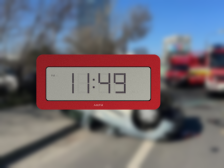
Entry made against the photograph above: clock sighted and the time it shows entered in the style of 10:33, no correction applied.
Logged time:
11:49
